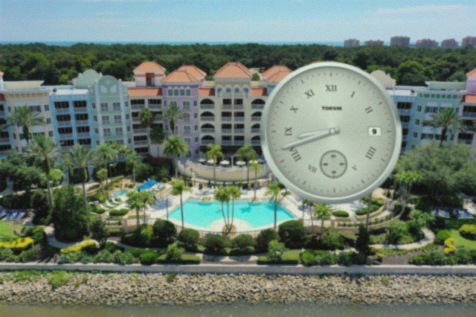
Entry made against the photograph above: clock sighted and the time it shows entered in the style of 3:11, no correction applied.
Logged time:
8:42
